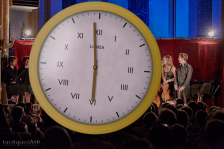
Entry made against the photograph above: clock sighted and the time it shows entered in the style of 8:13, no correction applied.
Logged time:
5:59
